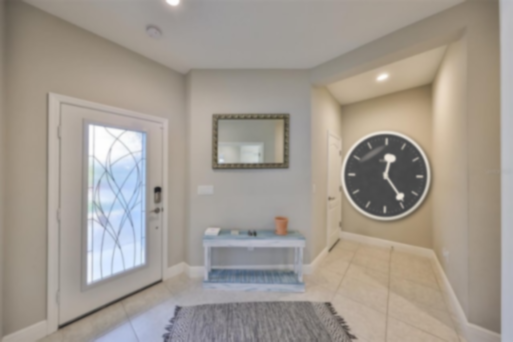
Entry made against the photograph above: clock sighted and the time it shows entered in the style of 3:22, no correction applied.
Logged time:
12:24
